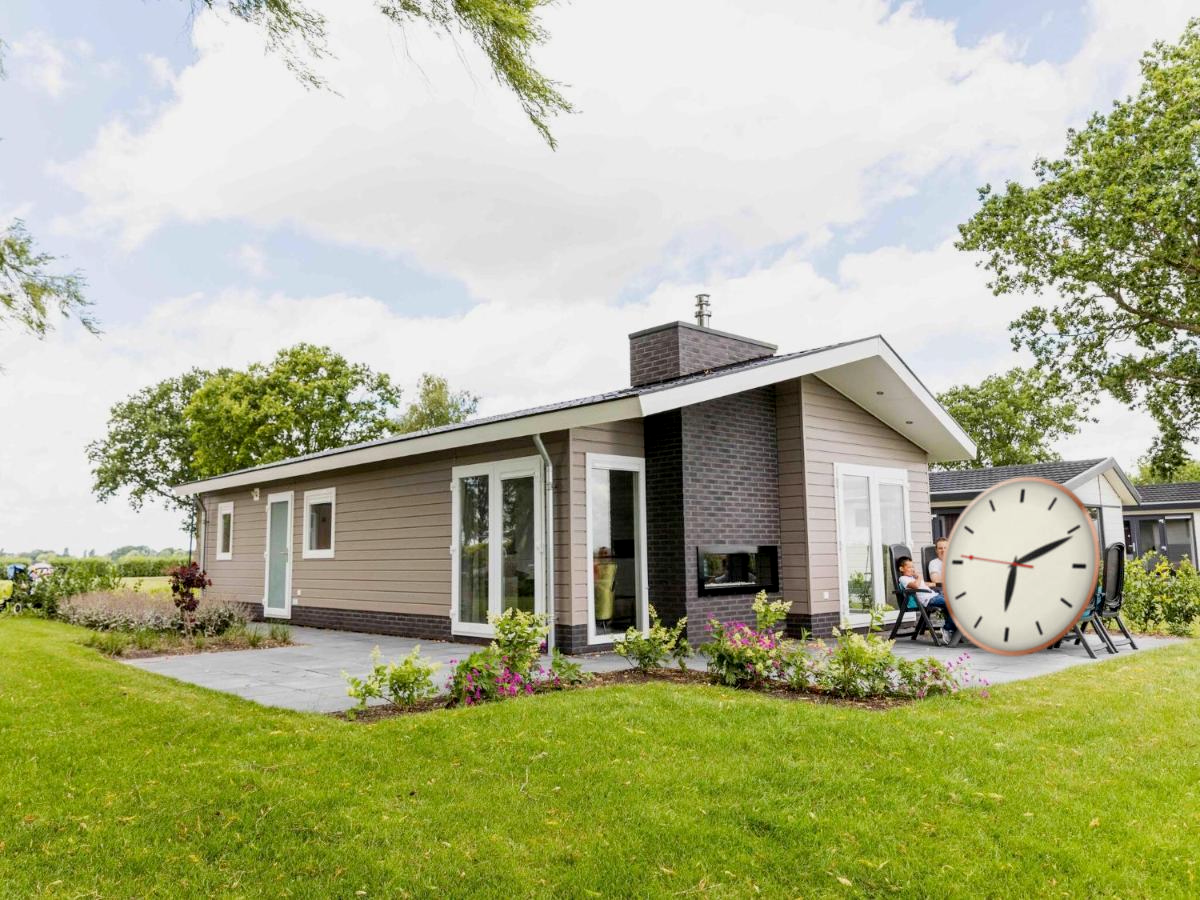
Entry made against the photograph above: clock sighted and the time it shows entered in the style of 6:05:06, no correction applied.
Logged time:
6:10:46
